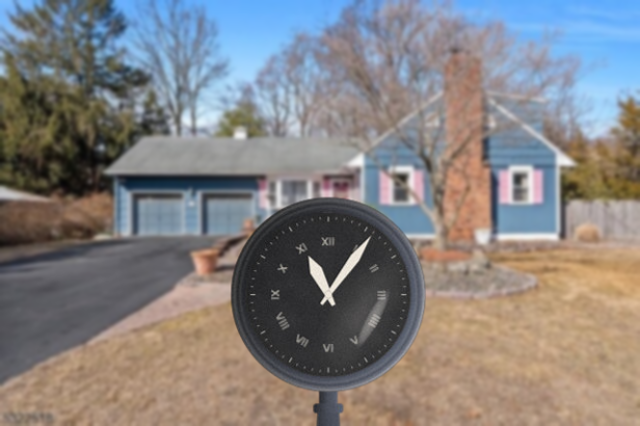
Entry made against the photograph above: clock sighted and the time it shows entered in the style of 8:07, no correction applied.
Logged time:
11:06
